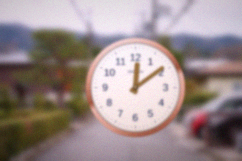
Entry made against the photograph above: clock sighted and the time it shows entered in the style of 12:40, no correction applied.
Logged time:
12:09
